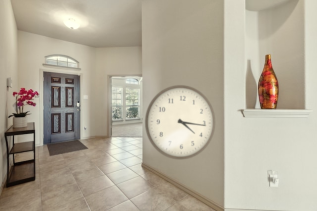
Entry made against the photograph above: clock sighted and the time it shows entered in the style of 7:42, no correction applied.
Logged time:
4:16
